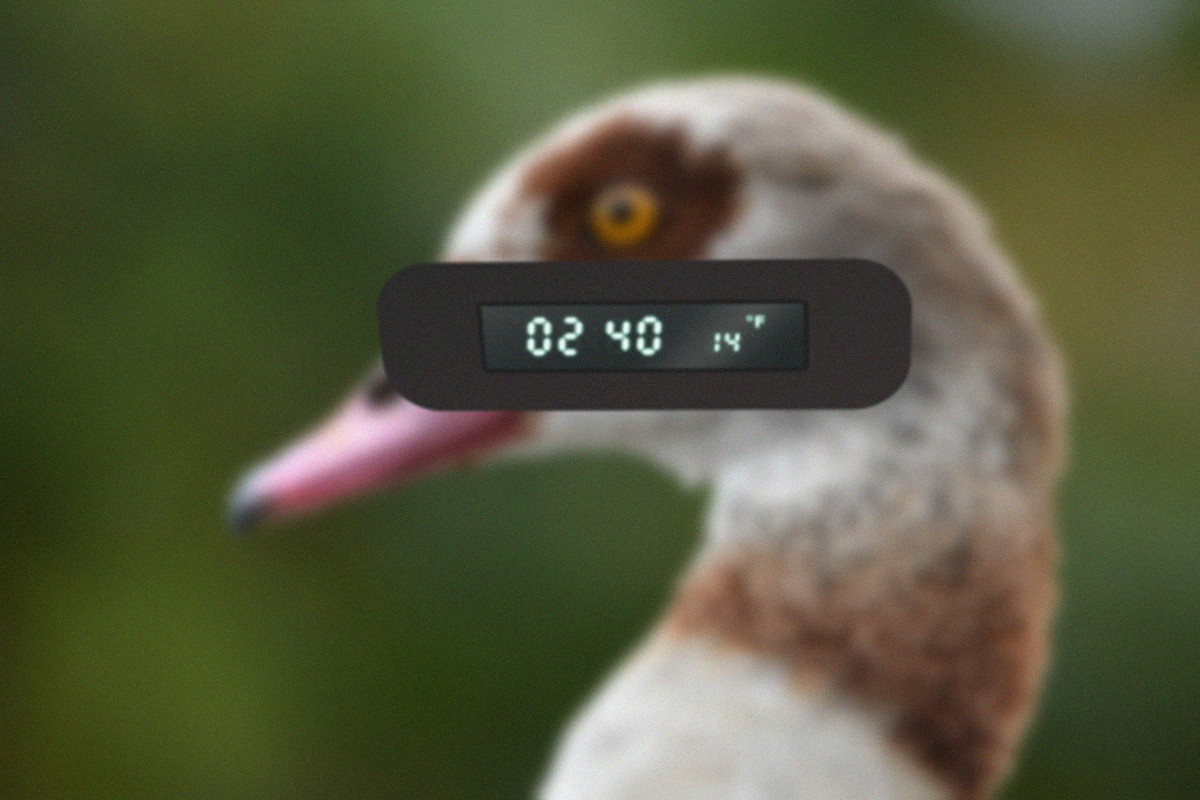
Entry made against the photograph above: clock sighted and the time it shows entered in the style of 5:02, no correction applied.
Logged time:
2:40
